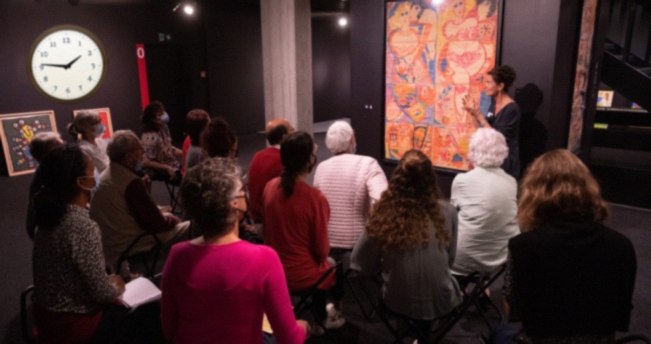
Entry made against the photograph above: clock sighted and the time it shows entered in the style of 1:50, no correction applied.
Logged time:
1:46
